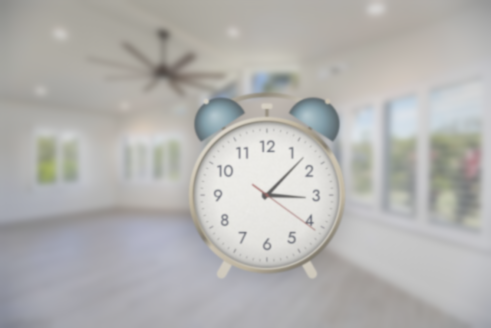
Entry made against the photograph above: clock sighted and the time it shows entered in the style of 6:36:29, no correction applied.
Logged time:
3:07:21
